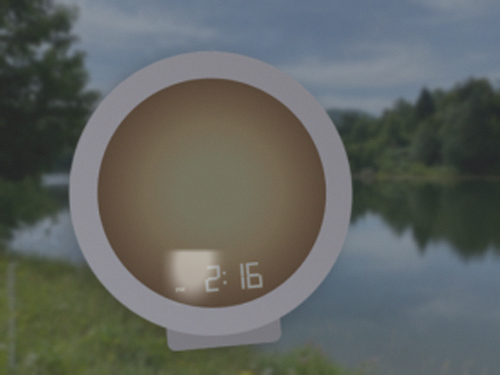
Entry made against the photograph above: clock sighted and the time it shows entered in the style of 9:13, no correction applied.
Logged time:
2:16
